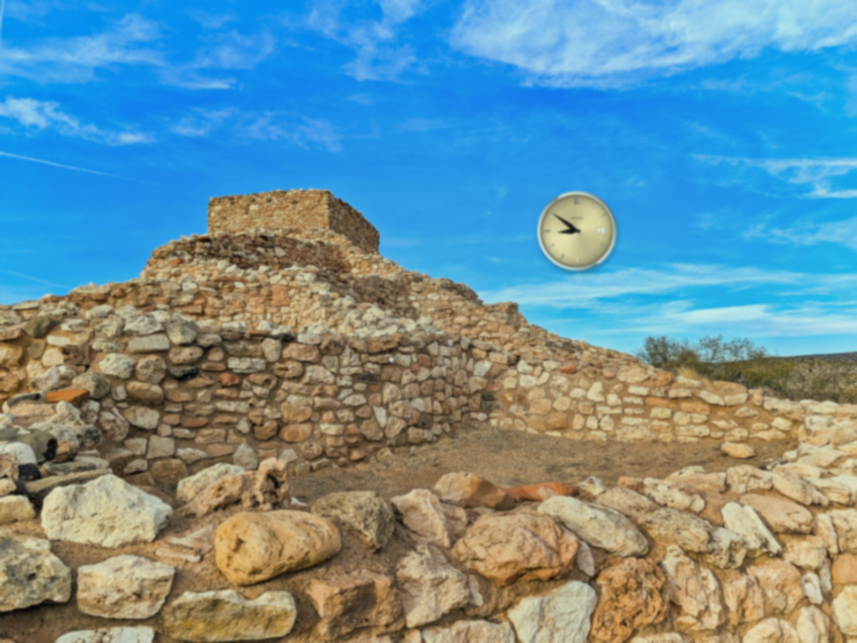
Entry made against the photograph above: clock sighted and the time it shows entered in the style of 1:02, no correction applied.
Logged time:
8:51
